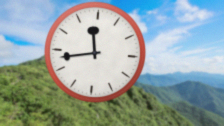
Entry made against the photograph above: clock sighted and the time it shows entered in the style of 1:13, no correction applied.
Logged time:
11:43
